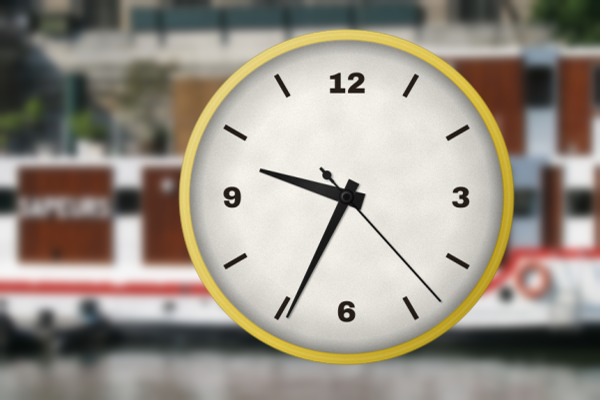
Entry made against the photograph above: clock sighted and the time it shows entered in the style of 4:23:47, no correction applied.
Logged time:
9:34:23
